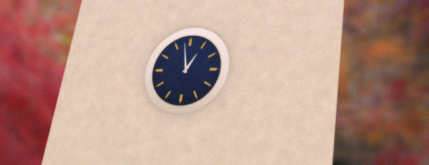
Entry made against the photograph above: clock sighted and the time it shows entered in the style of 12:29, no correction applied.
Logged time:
12:58
